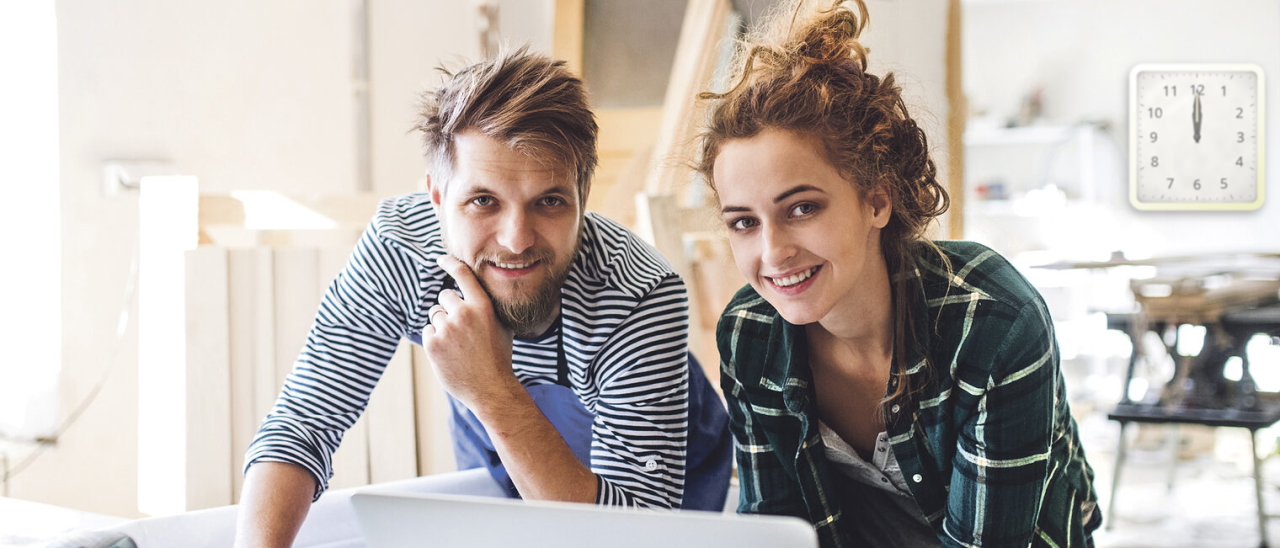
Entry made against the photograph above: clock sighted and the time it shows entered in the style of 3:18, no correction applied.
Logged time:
12:00
